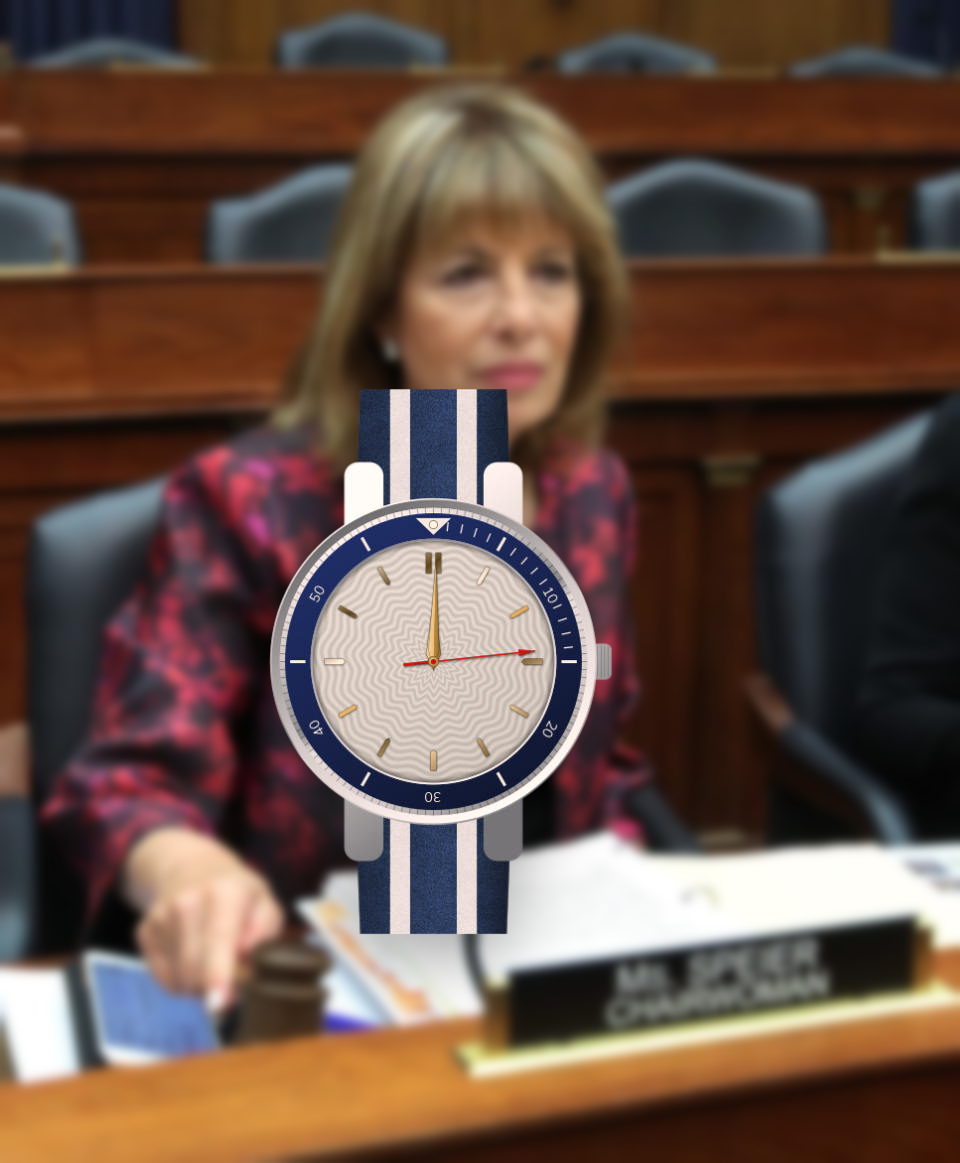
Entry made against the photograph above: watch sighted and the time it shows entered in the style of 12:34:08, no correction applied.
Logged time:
12:00:14
